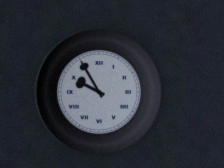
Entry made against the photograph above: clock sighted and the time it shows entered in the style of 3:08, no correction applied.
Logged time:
9:55
